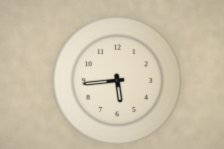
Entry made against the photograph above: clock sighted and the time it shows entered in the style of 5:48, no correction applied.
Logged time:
5:44
